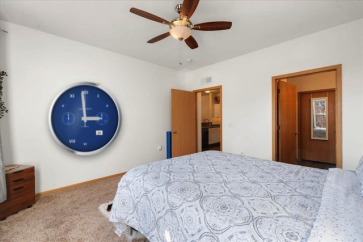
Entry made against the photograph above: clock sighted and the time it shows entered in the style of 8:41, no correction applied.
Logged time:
2:59
